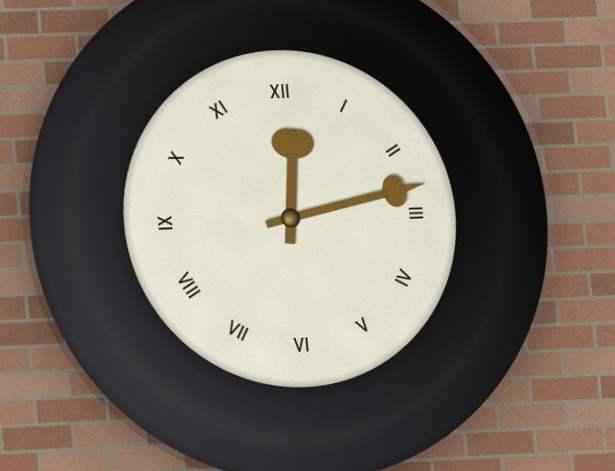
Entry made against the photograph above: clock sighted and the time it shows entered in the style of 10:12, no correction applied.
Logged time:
12:13
